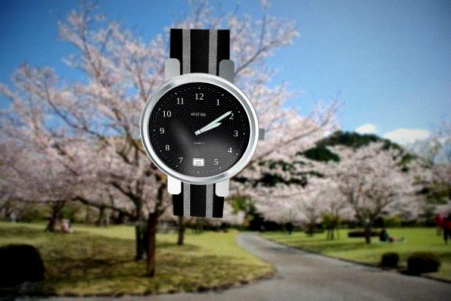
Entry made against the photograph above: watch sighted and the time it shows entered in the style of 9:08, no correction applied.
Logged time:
2:09
